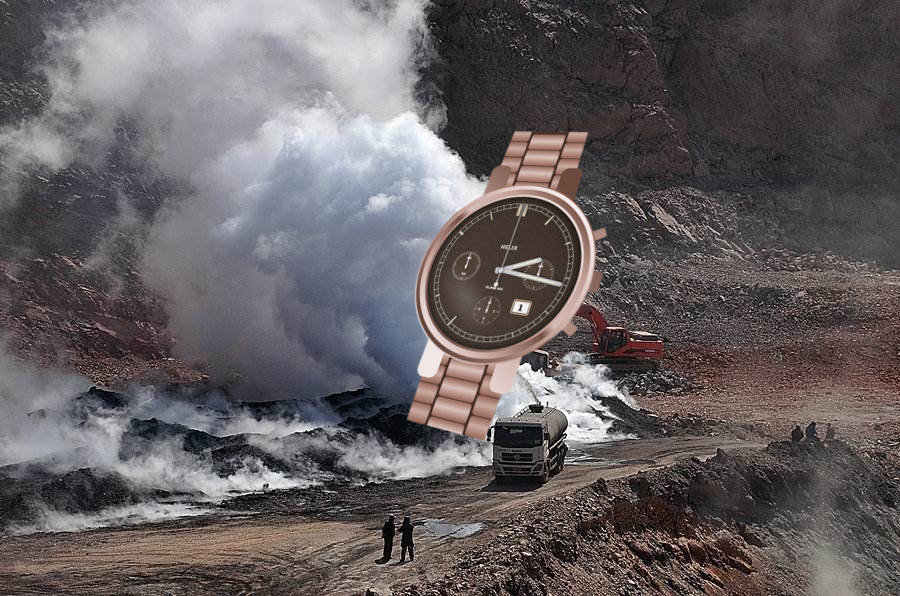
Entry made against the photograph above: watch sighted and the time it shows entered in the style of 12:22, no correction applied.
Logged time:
2:16
